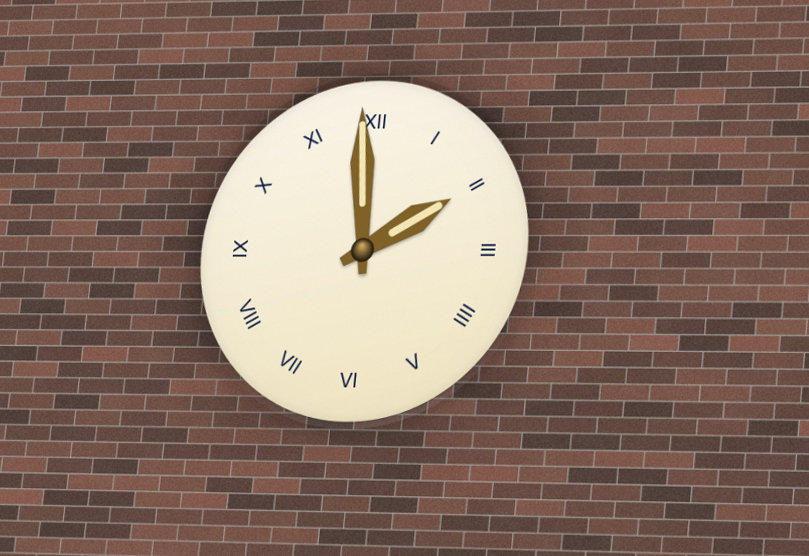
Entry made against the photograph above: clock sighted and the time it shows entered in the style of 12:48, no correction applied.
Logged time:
1:59
